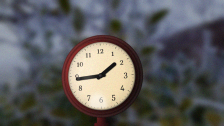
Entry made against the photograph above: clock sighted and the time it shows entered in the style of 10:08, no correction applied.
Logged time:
1:44
